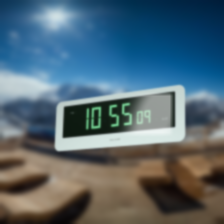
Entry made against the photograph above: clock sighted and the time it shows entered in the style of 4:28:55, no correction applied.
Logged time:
10:55:09
